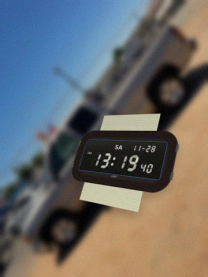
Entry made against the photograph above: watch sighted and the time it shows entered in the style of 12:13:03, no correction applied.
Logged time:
13:19:40
